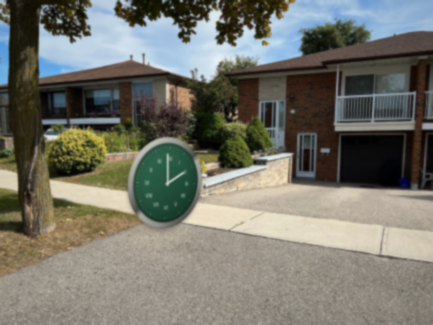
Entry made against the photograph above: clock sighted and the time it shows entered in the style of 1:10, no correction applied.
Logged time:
1:59
